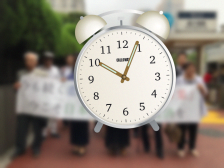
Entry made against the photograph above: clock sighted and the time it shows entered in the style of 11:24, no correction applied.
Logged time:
10:04
